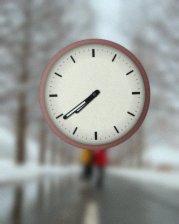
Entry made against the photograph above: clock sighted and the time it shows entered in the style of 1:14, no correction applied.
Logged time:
7:39
